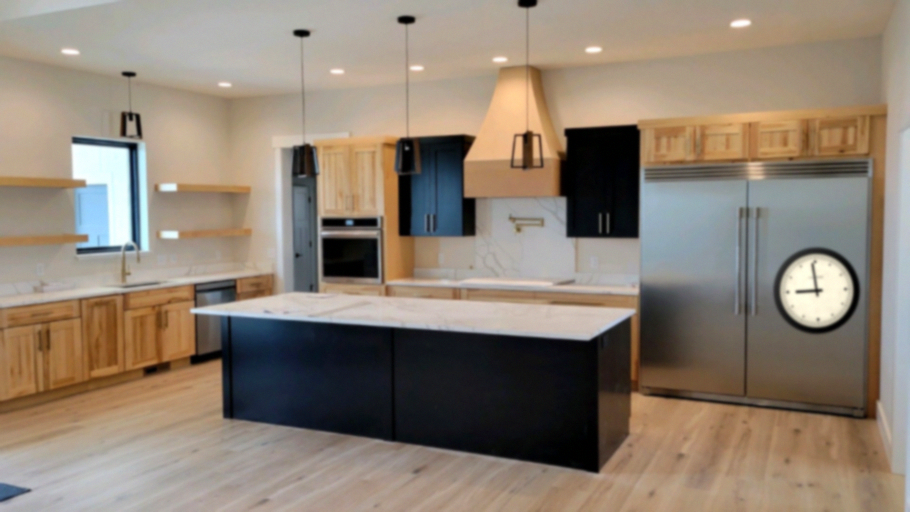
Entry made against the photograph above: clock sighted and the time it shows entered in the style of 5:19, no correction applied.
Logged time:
8:59
